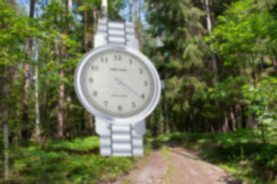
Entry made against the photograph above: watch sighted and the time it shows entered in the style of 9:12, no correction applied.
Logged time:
4:21
